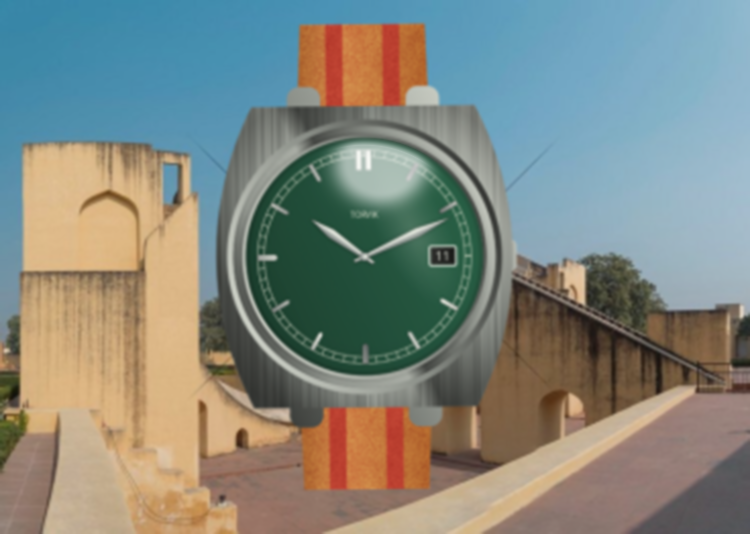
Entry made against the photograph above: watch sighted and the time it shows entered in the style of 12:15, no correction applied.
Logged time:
10:11
